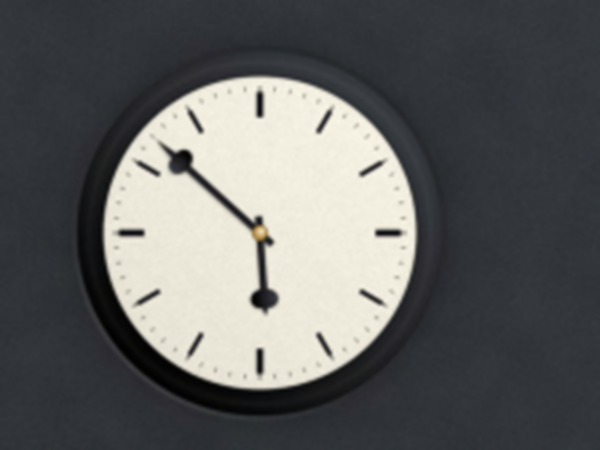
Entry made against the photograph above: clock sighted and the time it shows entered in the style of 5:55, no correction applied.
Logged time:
5:52
